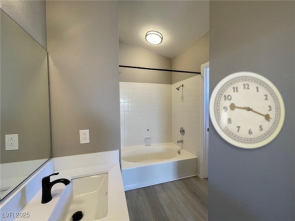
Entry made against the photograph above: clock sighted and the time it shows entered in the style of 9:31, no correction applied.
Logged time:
9:19
